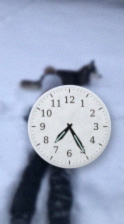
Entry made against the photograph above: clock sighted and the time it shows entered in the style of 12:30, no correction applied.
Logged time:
7:25
